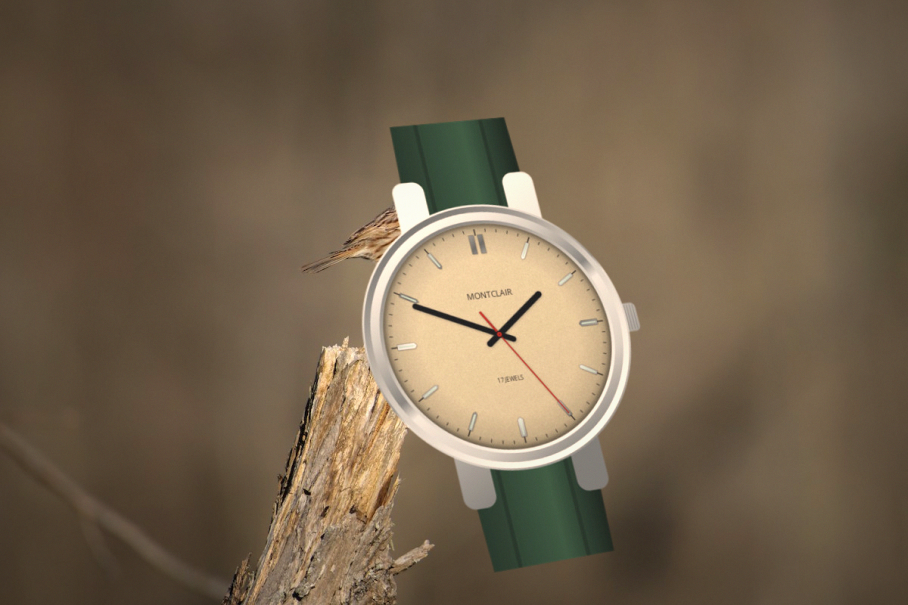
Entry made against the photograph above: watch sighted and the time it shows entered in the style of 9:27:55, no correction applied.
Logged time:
1:49:25
